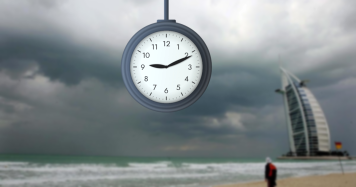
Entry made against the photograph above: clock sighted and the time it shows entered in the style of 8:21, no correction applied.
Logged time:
9:11
